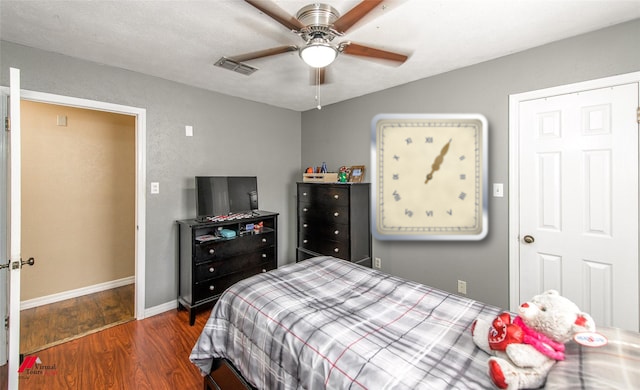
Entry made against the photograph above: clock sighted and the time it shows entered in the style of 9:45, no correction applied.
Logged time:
1:05
